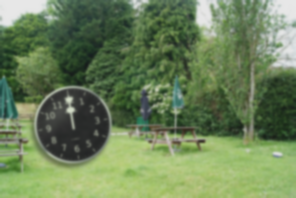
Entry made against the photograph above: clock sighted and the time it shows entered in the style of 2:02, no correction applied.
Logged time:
12:00
